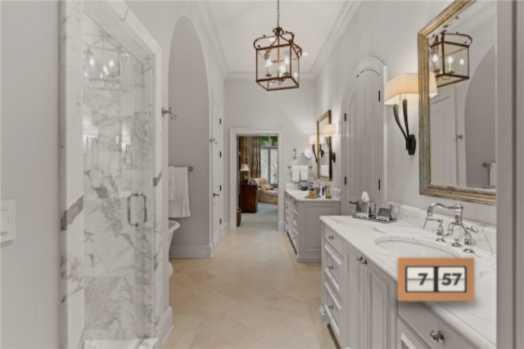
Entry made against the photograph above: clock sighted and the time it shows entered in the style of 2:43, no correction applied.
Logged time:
7:57
